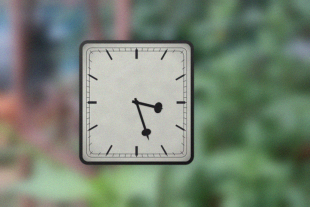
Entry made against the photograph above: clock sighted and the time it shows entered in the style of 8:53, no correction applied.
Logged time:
3:27
